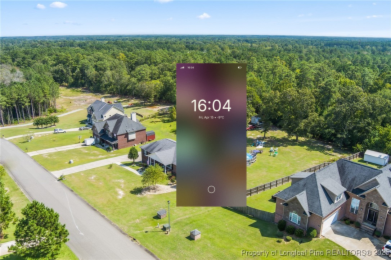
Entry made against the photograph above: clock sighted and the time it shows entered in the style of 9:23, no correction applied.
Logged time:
16:04
